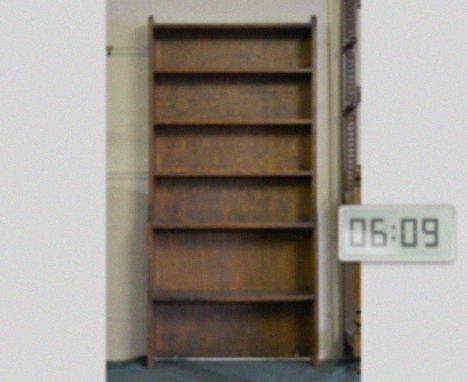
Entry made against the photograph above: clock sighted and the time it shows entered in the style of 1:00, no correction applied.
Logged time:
6:09
